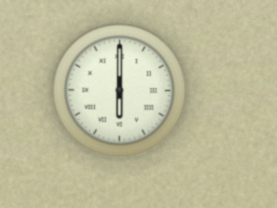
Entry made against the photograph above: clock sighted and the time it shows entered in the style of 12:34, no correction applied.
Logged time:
6:00
